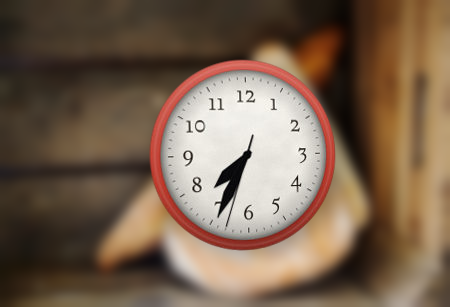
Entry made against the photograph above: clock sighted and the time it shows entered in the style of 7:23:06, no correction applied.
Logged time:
7:34:33
